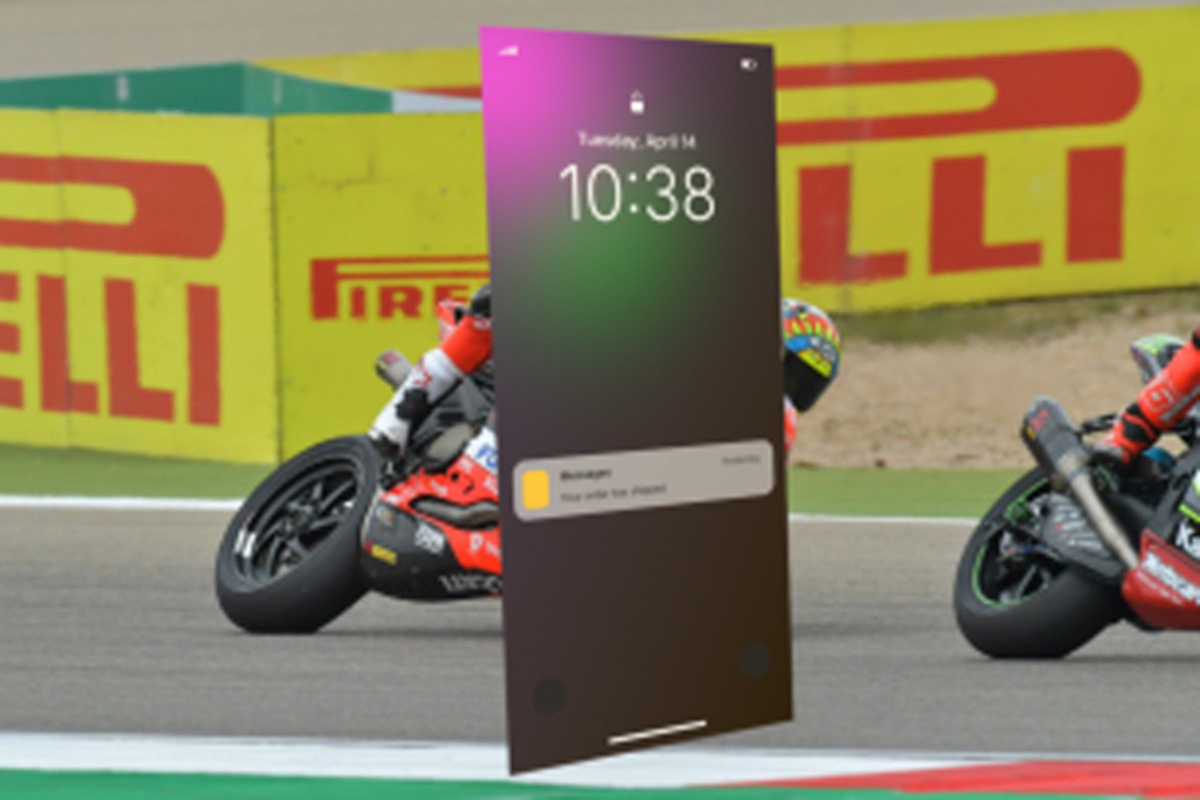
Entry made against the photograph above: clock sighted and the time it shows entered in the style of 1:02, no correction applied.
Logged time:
10:38
